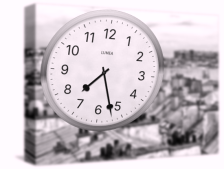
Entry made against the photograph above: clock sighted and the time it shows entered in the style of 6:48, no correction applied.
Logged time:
7:27
